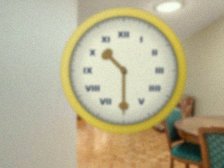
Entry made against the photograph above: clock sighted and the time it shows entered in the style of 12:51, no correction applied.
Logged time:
10:30
